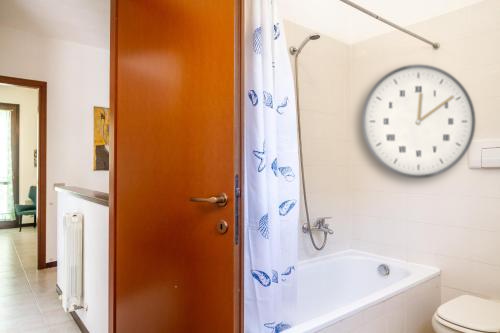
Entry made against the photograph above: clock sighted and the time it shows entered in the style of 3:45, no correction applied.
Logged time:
12:09
